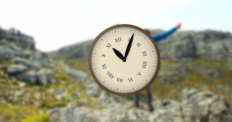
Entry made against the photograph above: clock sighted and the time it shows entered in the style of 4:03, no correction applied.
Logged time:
11:06
